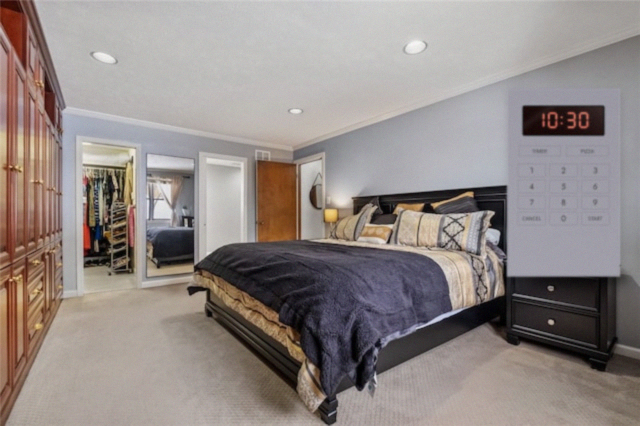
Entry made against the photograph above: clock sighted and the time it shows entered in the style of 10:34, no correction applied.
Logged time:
10:30
